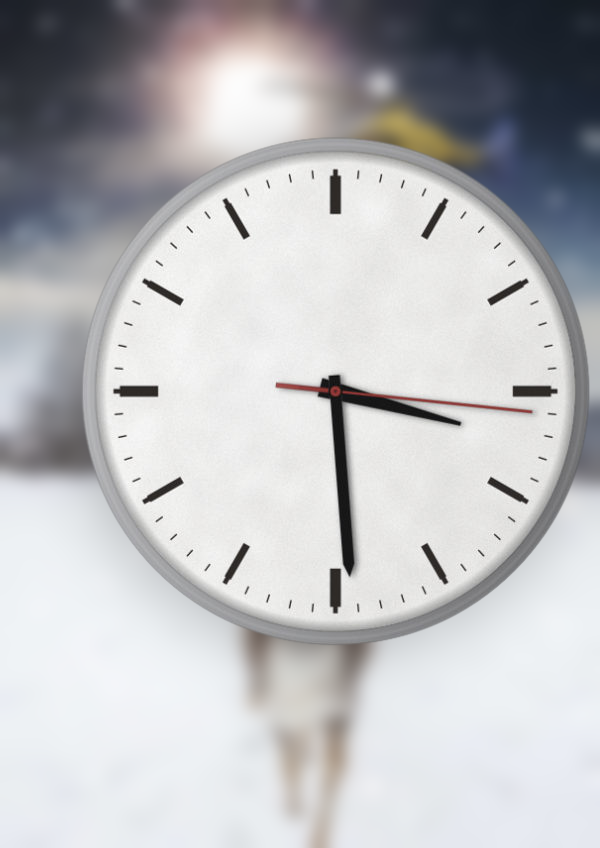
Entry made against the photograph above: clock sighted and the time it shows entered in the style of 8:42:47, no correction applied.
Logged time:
3:29:16
